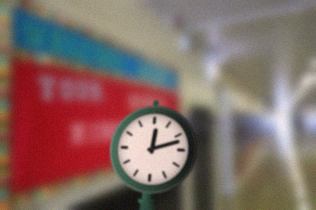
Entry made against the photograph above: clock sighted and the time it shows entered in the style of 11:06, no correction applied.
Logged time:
12:12
